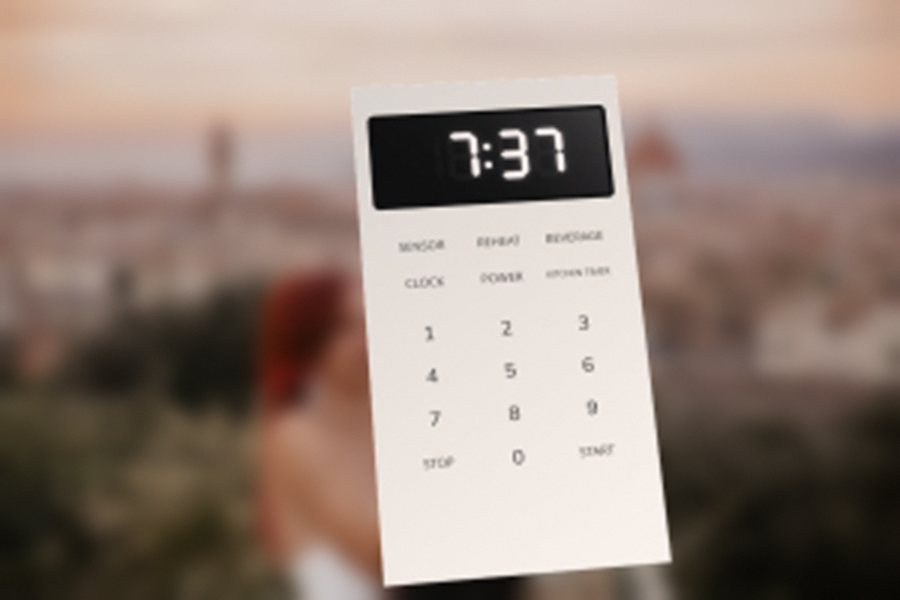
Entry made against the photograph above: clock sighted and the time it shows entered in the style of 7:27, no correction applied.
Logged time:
7:37
